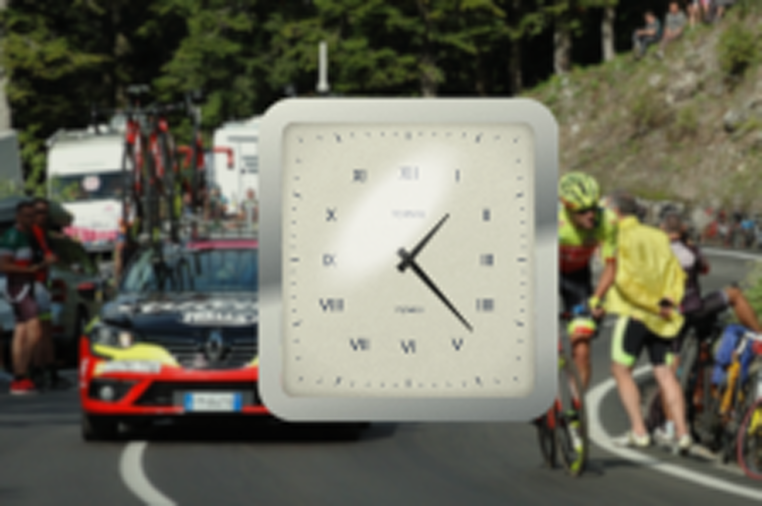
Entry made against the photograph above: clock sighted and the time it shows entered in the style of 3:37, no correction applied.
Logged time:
1:23
